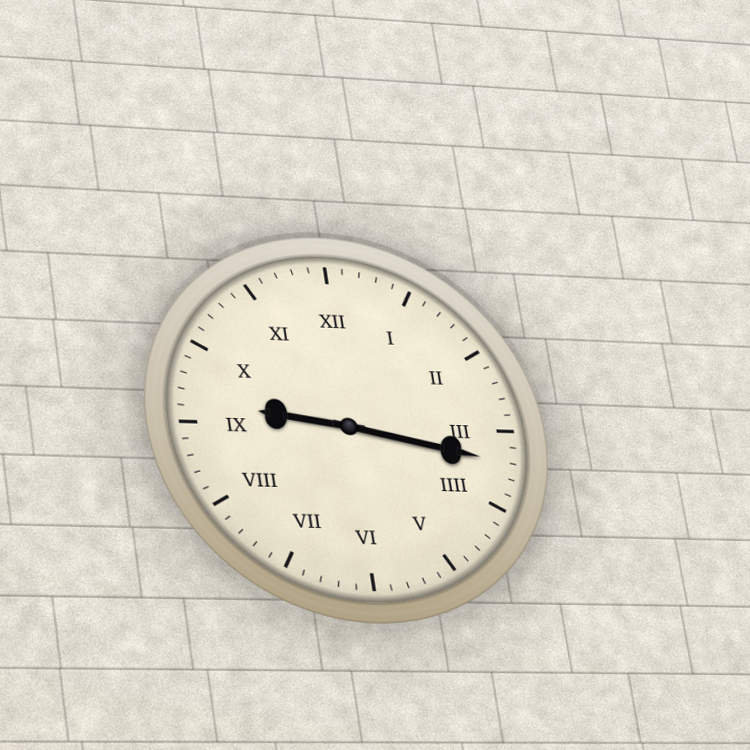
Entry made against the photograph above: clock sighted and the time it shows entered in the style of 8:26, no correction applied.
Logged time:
9:17
